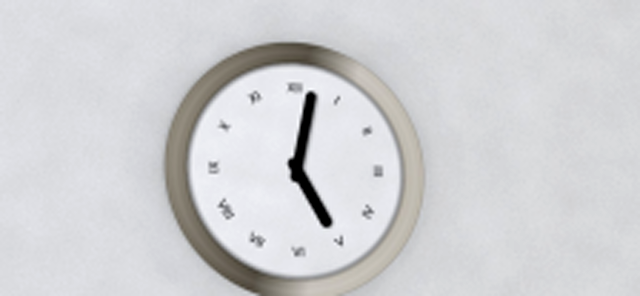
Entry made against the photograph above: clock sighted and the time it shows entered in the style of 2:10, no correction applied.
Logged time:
5:02
